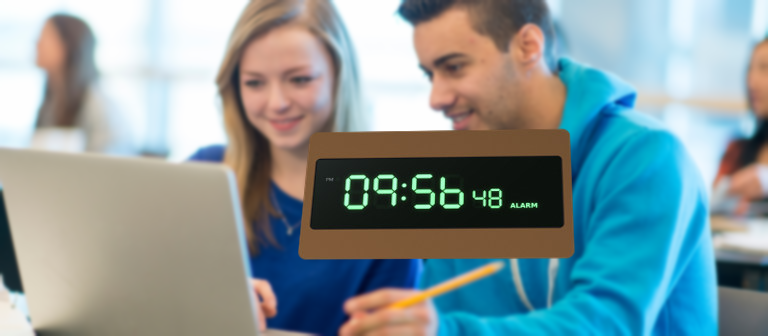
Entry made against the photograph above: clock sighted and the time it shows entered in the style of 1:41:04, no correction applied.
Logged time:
9:56:48
